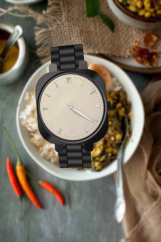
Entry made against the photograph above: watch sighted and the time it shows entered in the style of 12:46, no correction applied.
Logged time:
4:21
